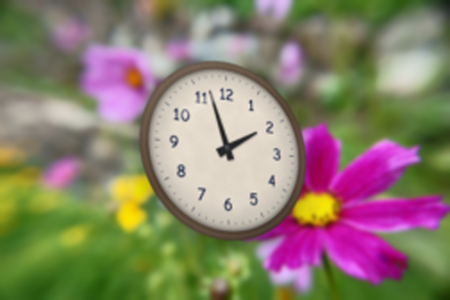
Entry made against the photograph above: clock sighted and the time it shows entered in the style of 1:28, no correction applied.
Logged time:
1:57
